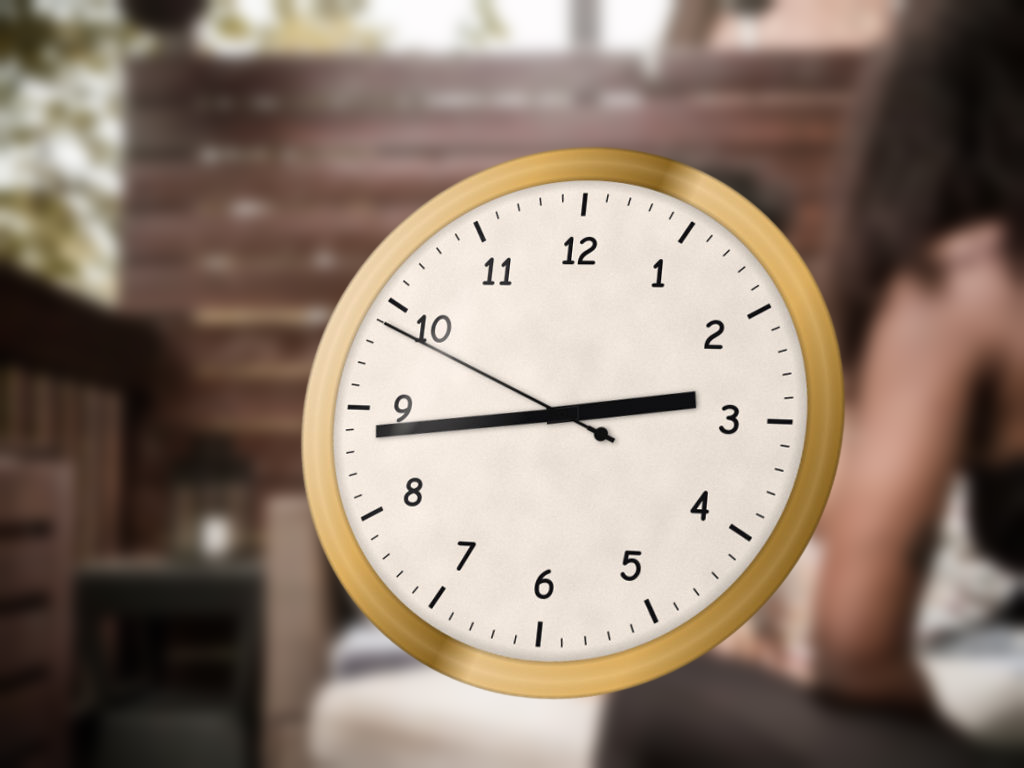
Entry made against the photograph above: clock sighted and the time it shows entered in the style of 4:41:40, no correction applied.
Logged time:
2:43:49
